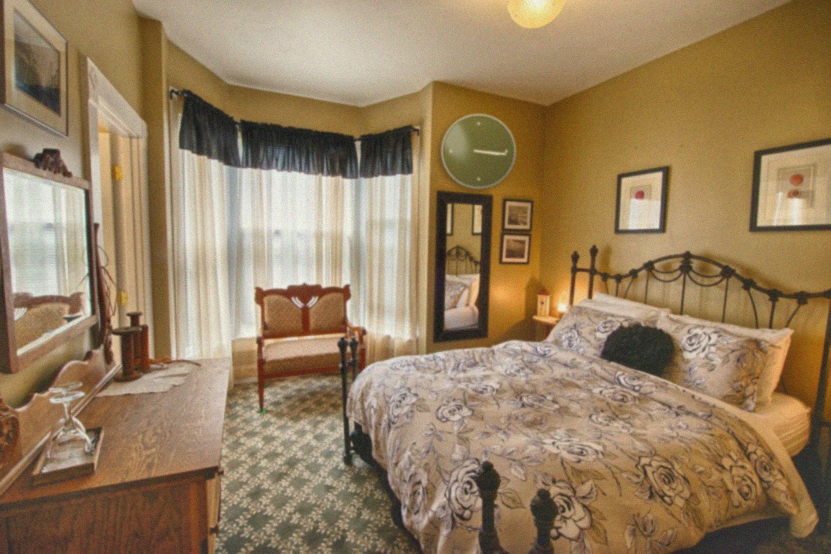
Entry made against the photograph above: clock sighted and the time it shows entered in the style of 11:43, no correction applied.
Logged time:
3:16
